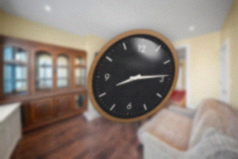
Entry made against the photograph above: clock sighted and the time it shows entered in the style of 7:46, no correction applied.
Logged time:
8:14
